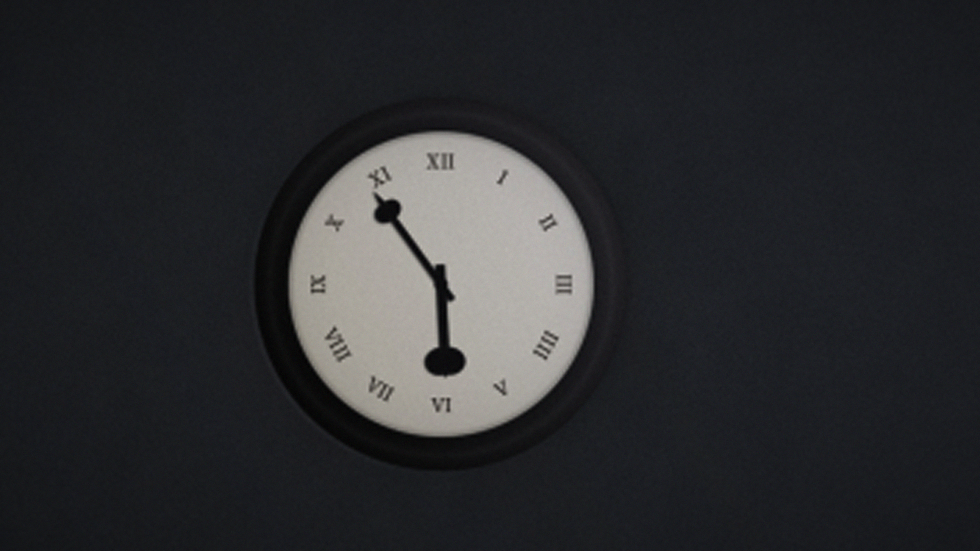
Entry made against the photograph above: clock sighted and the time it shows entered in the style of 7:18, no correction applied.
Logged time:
5:54
